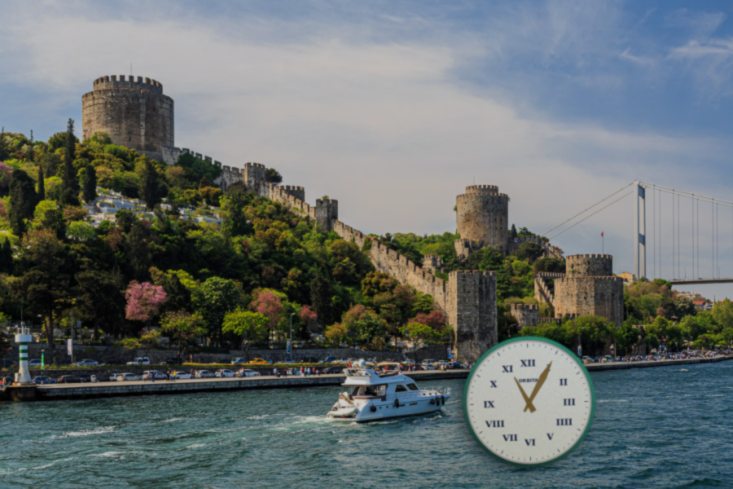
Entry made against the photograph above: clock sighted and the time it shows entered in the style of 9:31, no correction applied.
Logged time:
11:05
